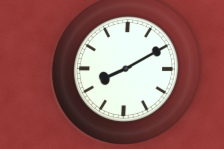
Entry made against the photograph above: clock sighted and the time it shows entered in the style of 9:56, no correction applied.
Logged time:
8:10
